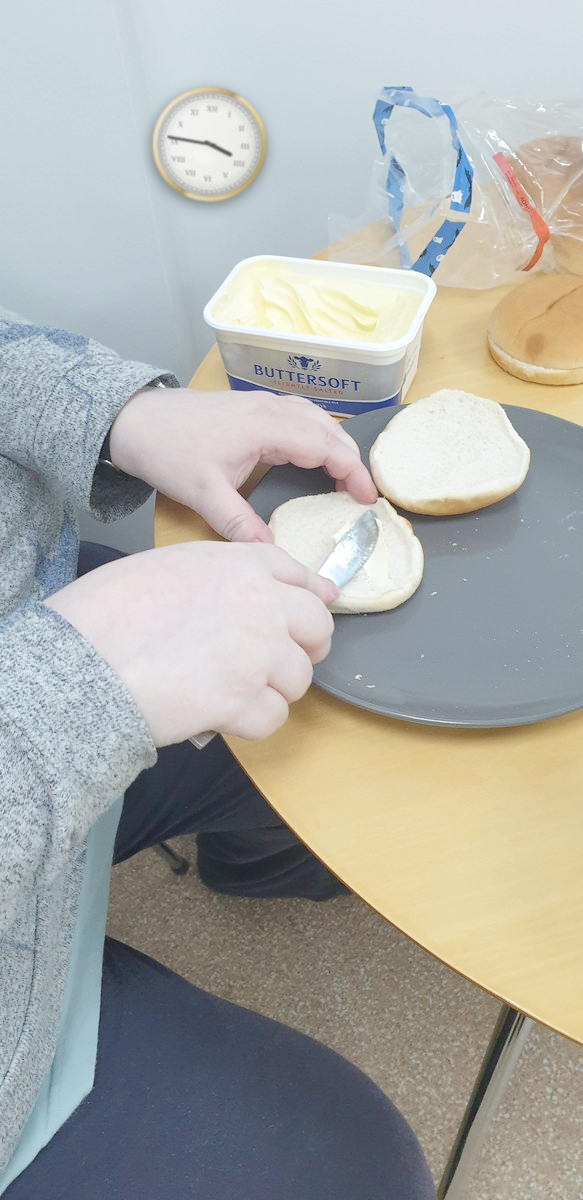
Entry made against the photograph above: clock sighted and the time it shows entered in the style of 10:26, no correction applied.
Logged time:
3:46
